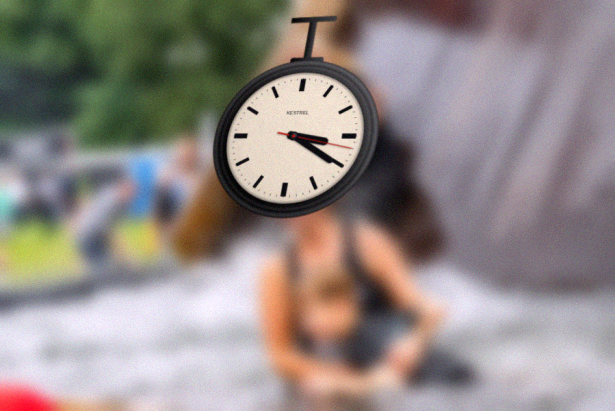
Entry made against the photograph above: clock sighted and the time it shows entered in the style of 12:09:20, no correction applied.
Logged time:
3:20:17
